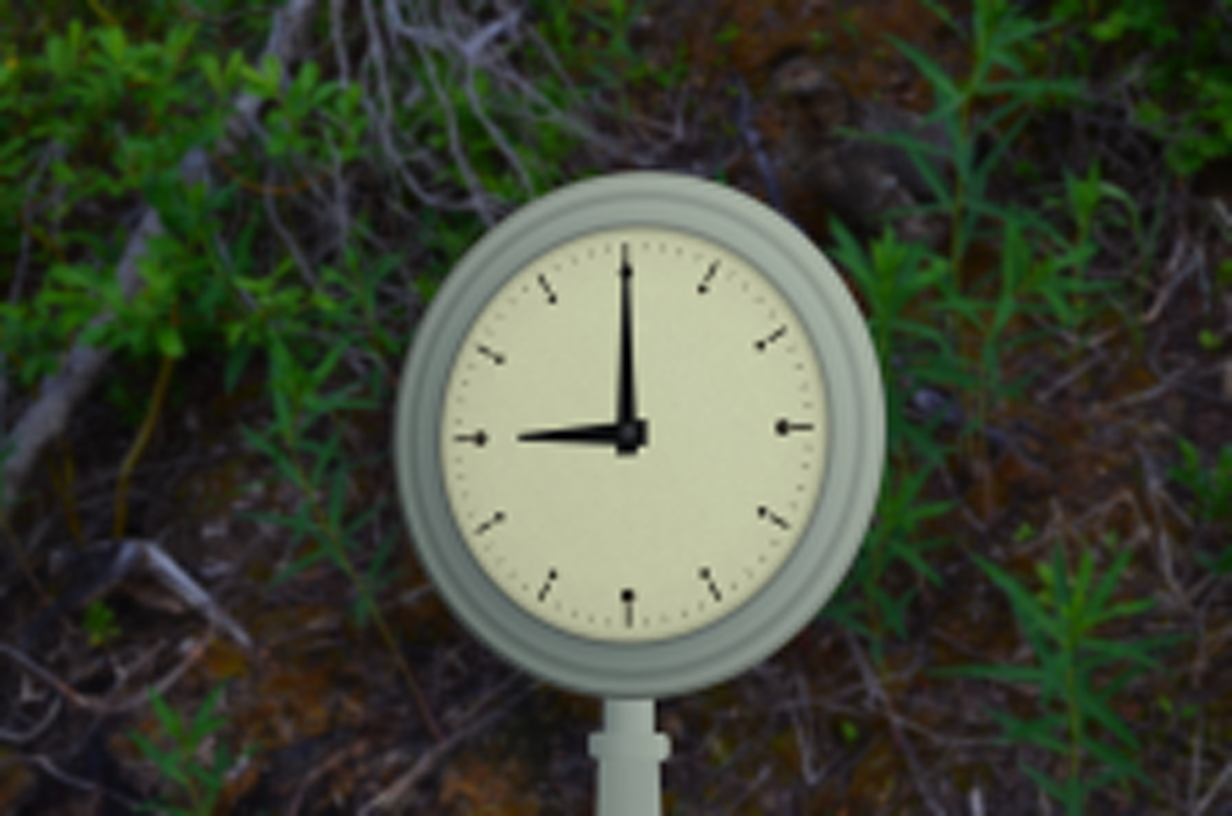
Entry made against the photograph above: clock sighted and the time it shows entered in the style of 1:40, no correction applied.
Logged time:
9:00
